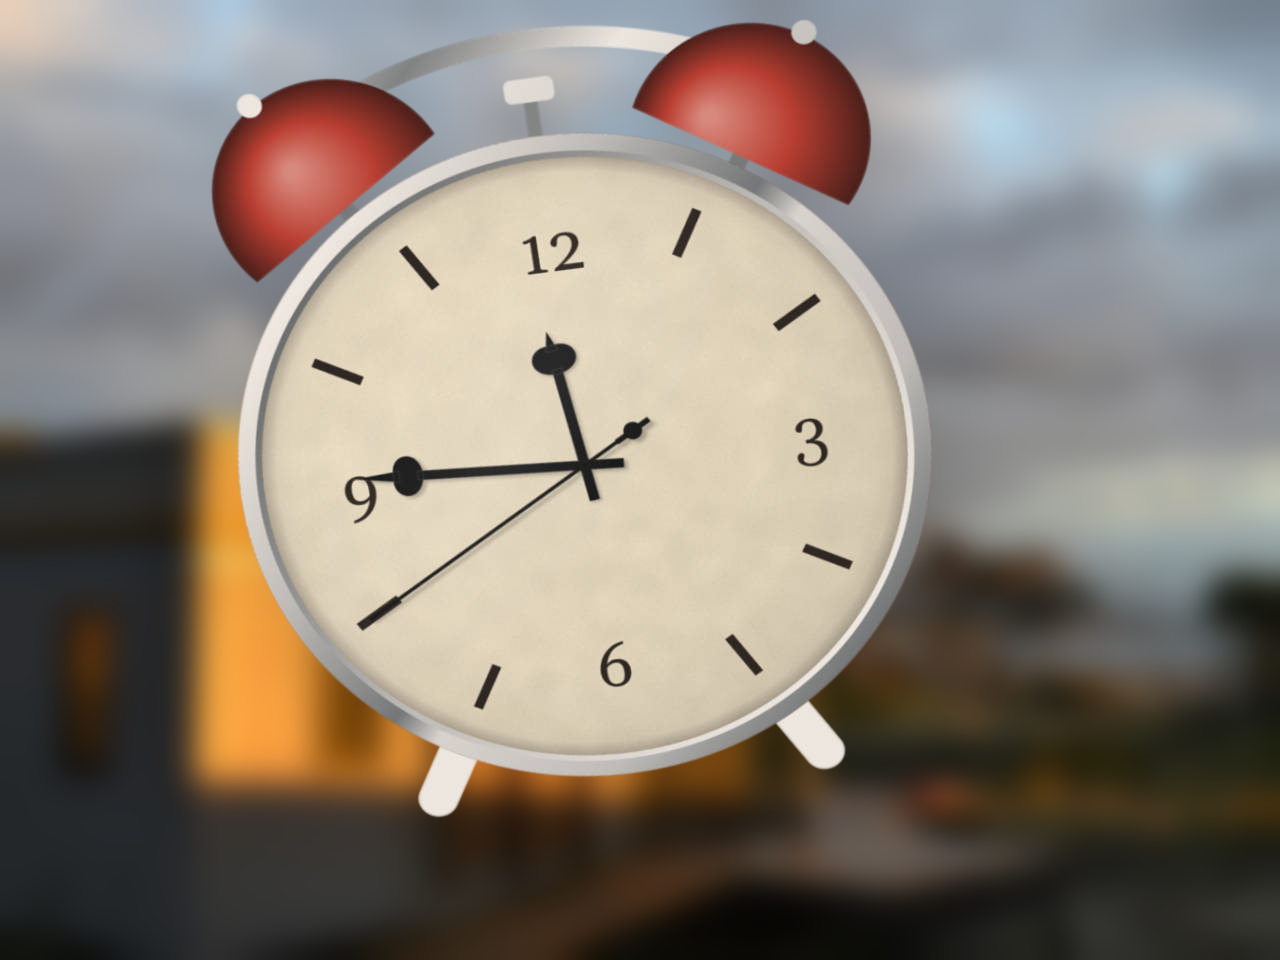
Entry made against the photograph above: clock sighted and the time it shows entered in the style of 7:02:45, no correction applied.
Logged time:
11:45:40
